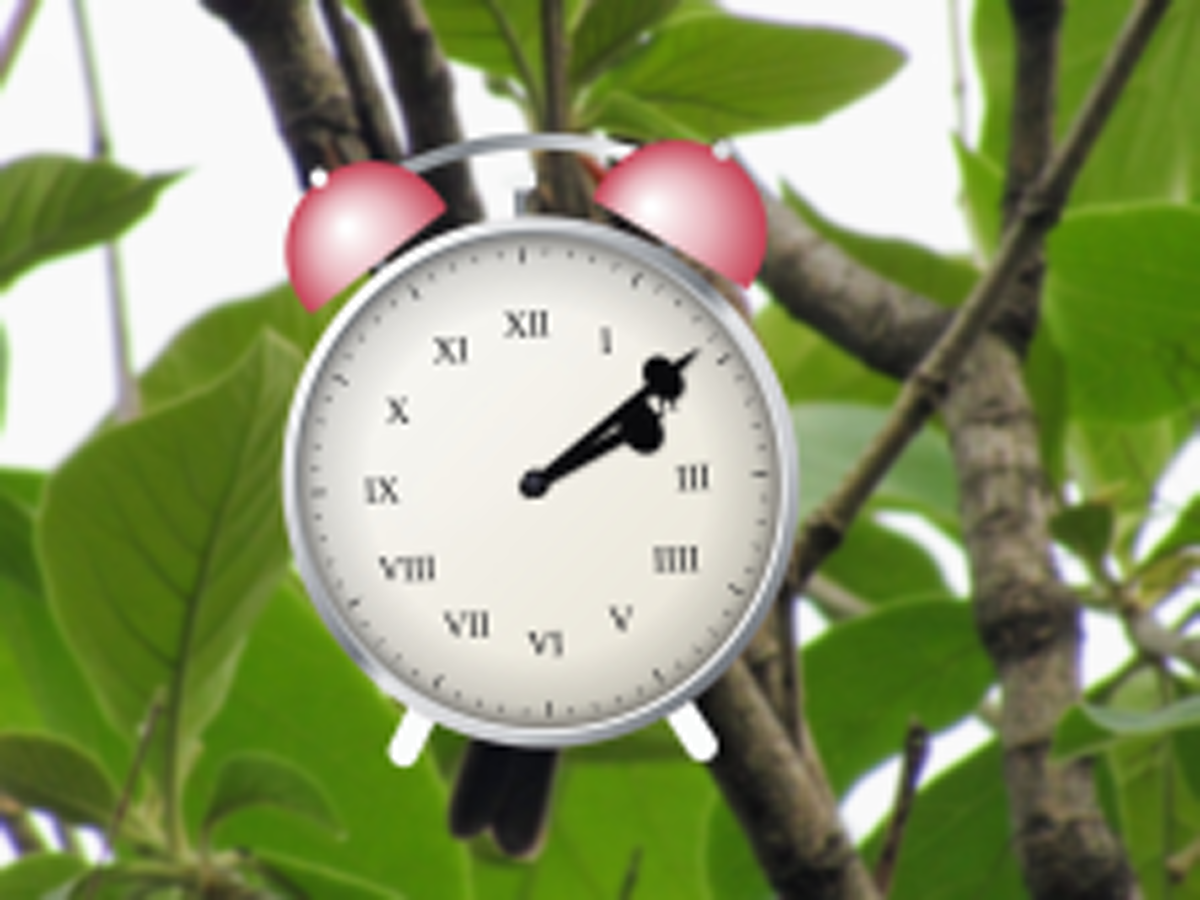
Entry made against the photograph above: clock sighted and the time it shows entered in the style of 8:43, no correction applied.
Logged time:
2:09
